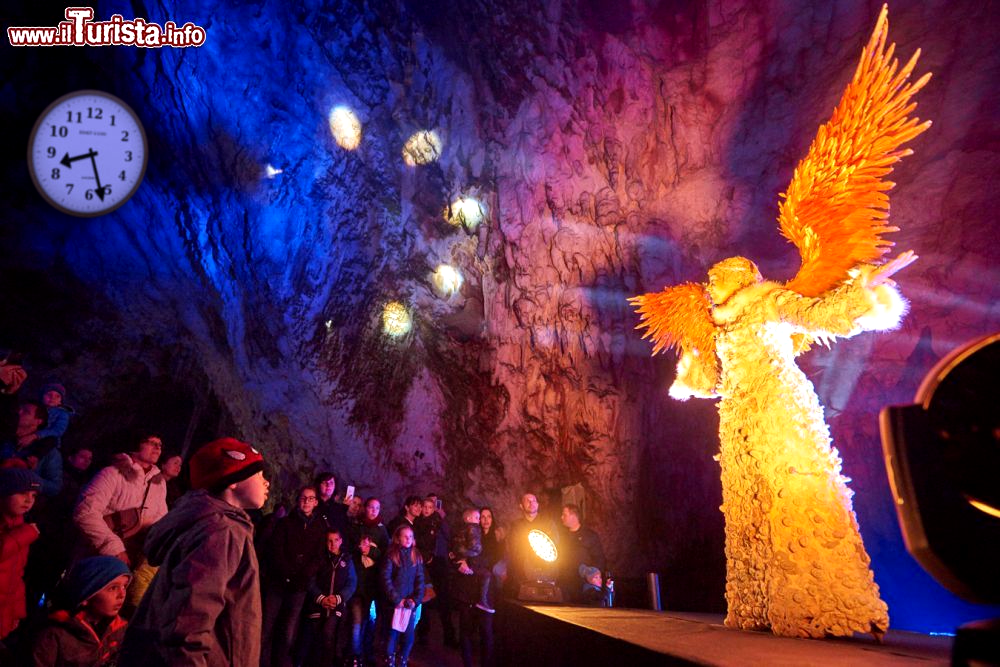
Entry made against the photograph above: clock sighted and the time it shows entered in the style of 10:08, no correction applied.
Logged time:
8:27
